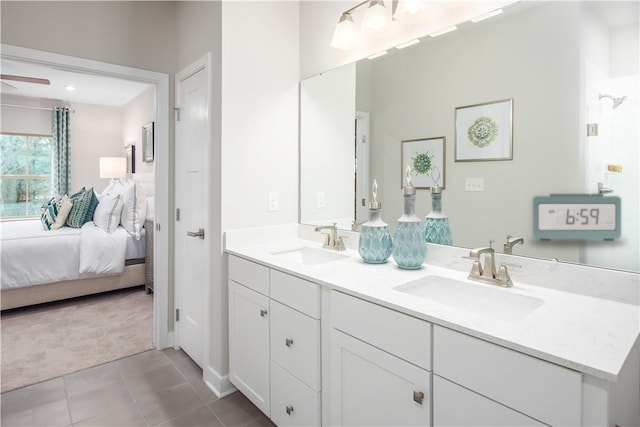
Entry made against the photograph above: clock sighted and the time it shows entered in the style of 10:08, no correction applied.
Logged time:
6:59
